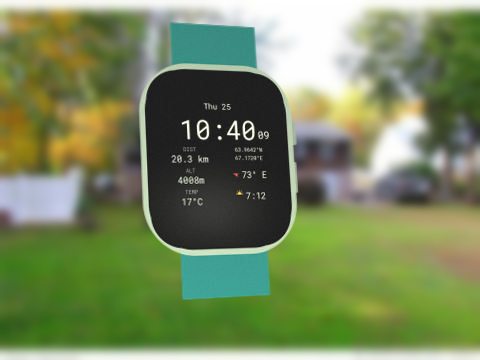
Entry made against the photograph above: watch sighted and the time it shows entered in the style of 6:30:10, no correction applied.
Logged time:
10:40:09
